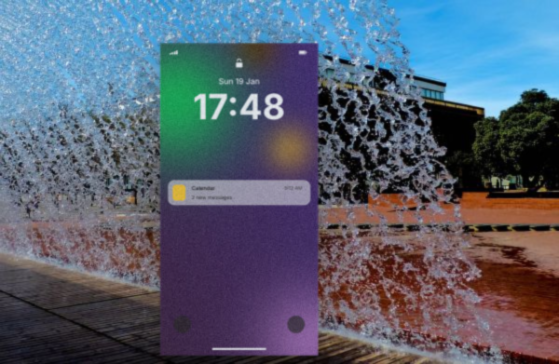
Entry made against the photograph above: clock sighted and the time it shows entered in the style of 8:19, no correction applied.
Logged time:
17:48
